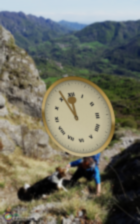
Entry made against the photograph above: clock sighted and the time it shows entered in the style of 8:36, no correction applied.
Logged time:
11:56
